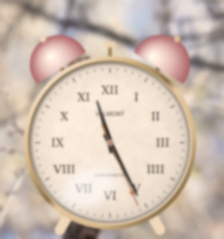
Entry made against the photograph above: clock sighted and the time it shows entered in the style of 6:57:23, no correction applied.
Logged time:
11:25:26
